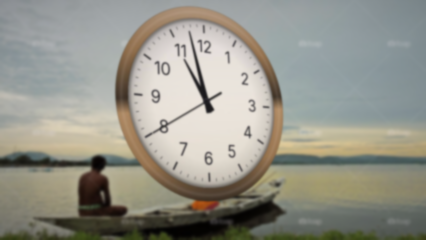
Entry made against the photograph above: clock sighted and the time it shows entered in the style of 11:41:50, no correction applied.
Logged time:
10:57:40
